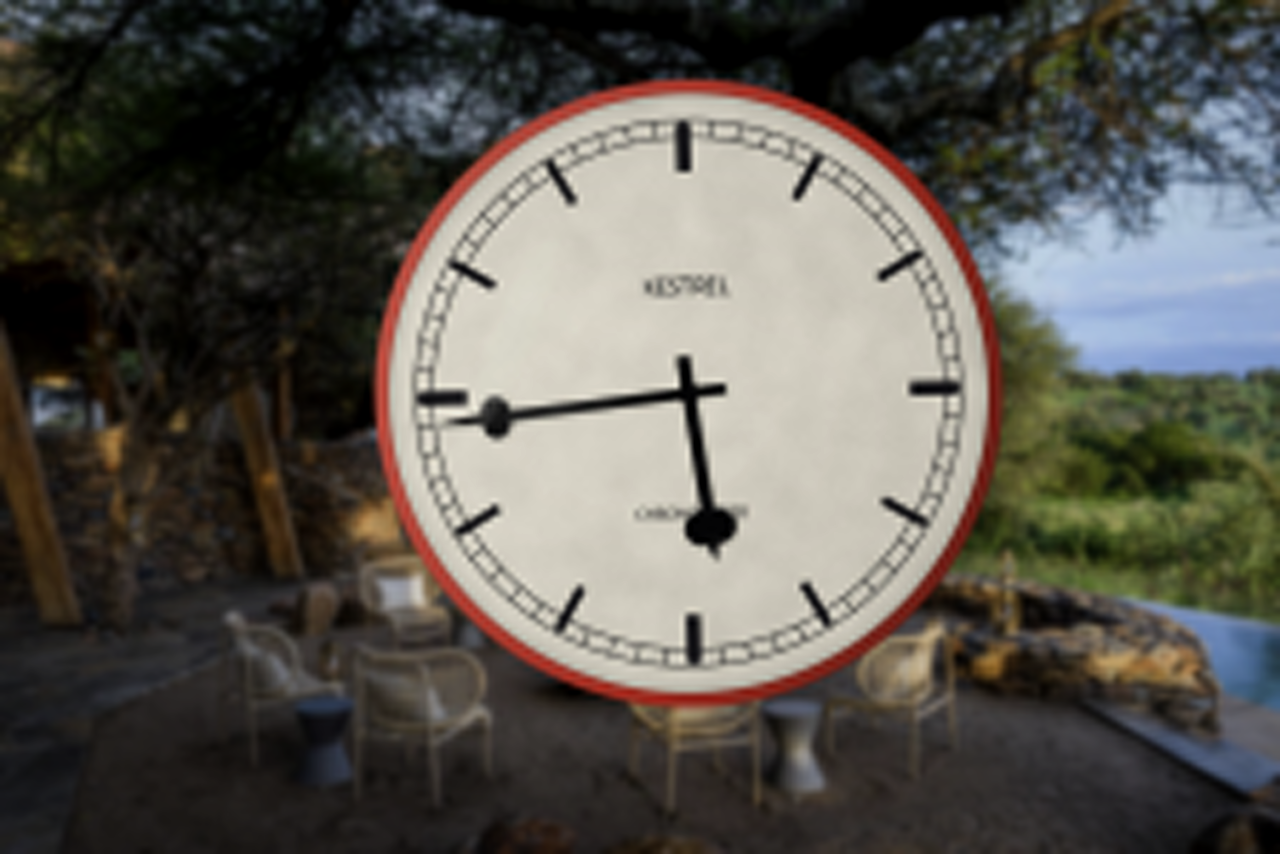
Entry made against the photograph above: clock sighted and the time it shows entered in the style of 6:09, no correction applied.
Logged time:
5:44
